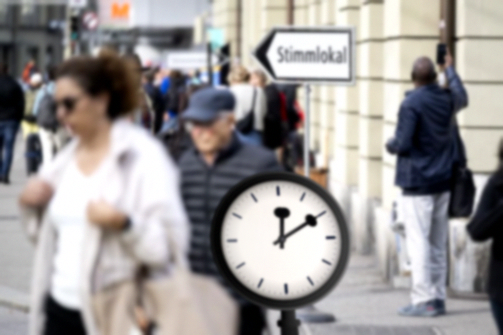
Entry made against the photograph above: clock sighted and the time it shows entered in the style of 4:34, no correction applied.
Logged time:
12:10
